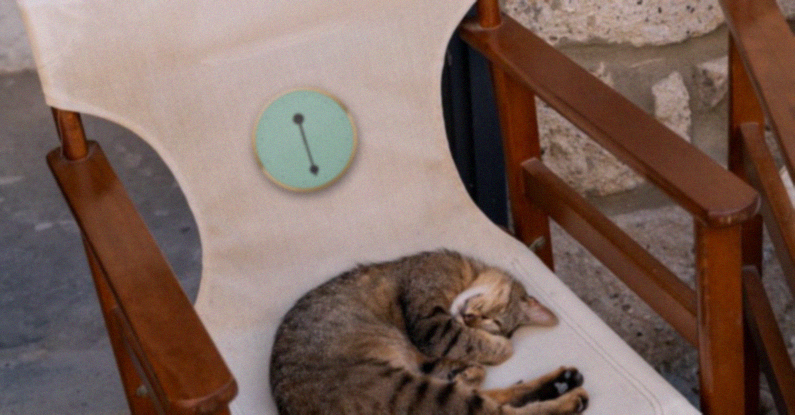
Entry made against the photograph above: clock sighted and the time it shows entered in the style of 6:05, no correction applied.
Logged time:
11:27
